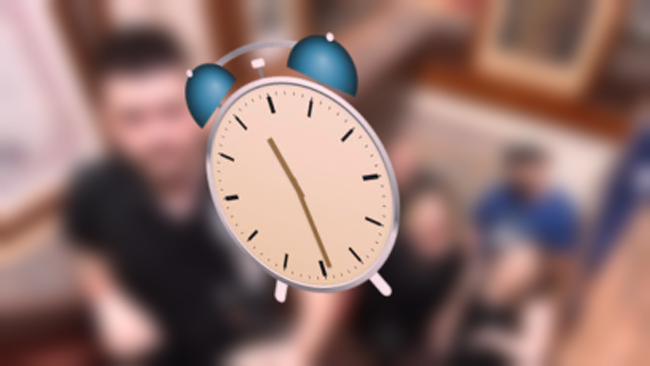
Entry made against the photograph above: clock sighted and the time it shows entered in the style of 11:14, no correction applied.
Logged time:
11:29
